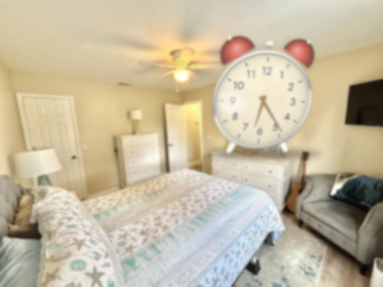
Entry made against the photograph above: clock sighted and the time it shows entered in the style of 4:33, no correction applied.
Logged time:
6:24
